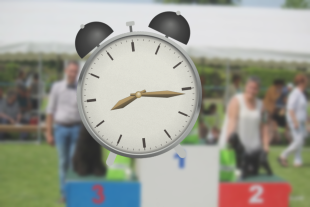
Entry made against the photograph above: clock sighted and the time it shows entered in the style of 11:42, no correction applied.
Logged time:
8:16
